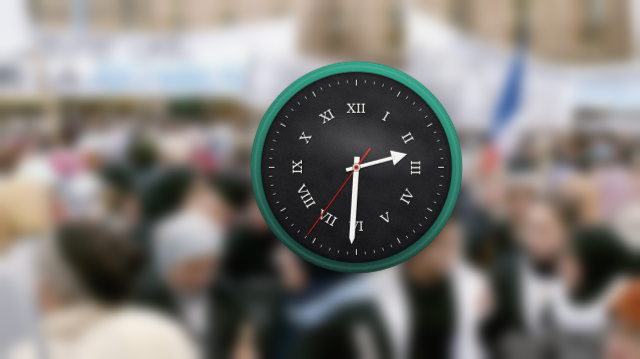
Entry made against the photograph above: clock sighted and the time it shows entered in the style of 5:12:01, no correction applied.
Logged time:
2:30:36
